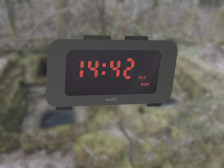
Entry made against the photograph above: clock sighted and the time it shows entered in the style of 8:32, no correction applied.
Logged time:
14:42
